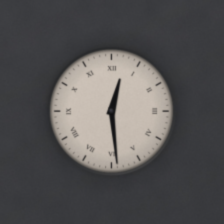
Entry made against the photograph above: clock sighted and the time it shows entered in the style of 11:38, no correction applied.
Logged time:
12:29
